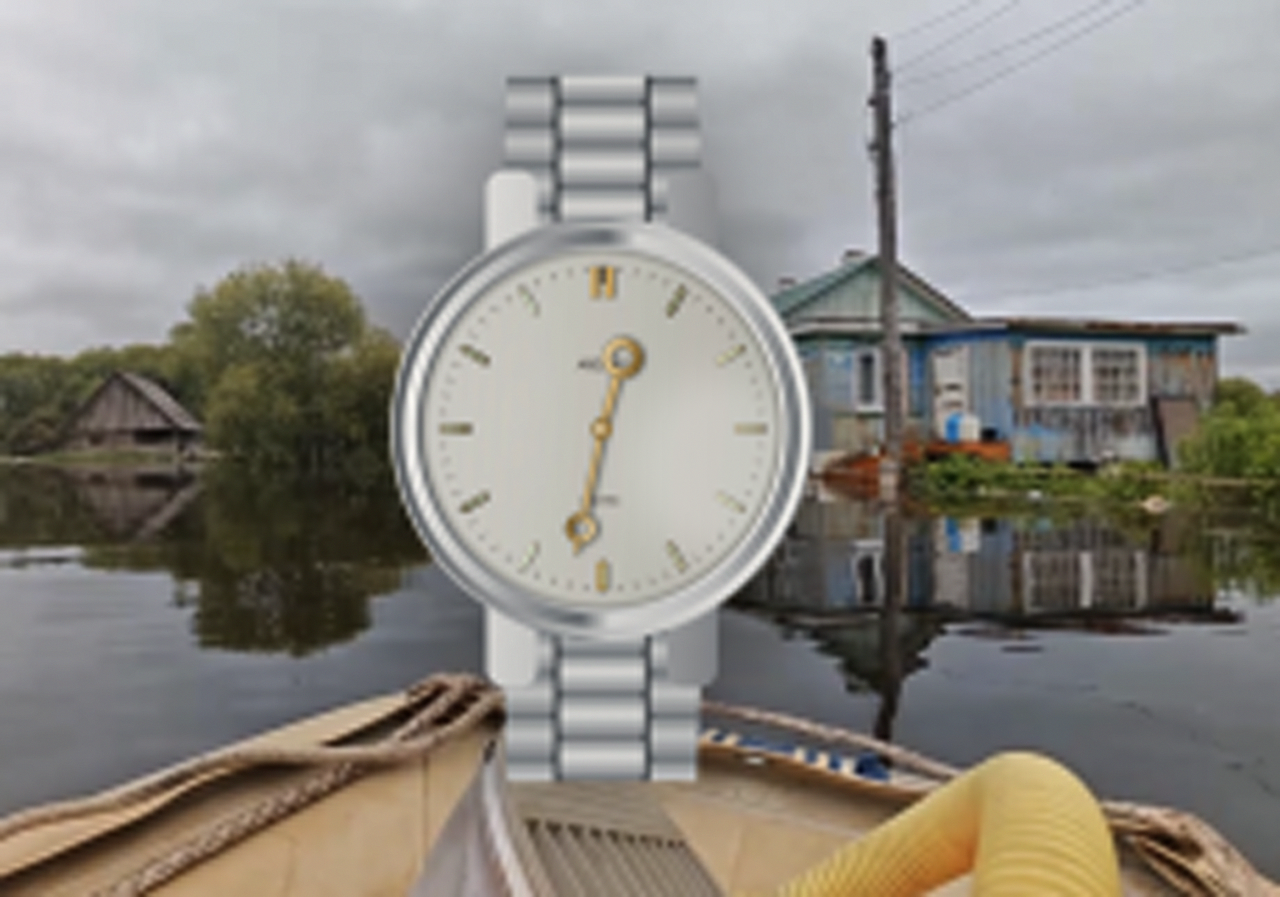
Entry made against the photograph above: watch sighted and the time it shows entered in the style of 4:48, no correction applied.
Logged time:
12:32
